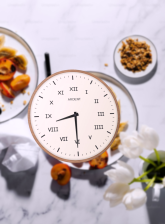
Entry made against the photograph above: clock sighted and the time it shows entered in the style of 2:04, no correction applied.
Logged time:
8:30
